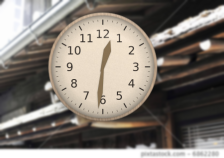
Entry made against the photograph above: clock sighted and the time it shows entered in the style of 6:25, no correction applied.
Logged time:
12:31
